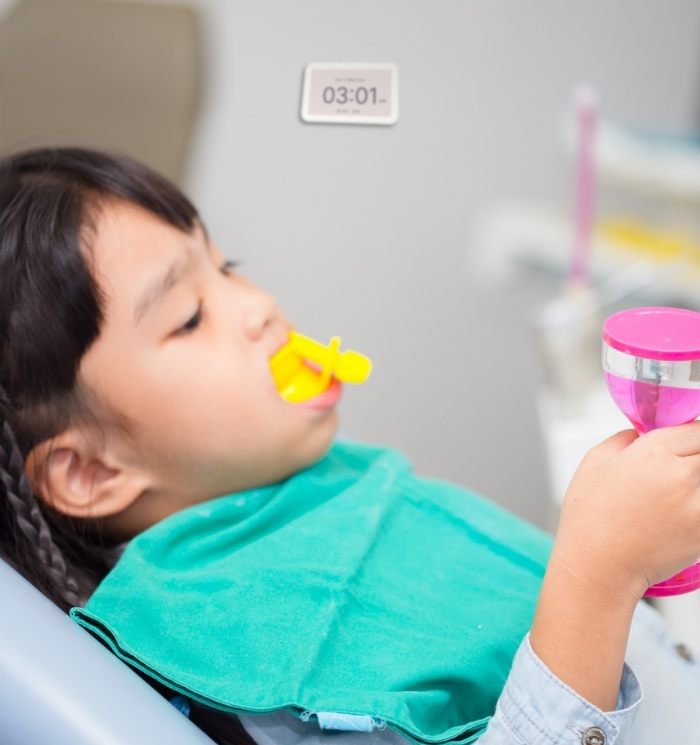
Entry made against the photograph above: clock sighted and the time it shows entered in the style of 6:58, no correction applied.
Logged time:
3:01
